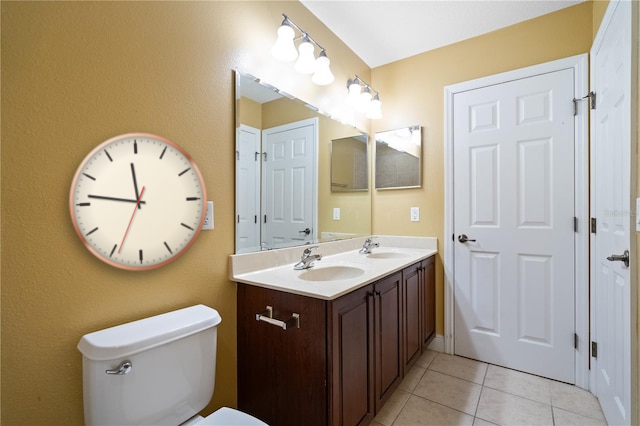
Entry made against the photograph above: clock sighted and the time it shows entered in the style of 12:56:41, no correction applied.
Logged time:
11:46:34
